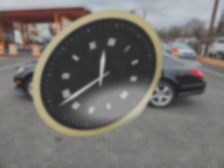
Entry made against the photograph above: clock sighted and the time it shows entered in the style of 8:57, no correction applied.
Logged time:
11:38
